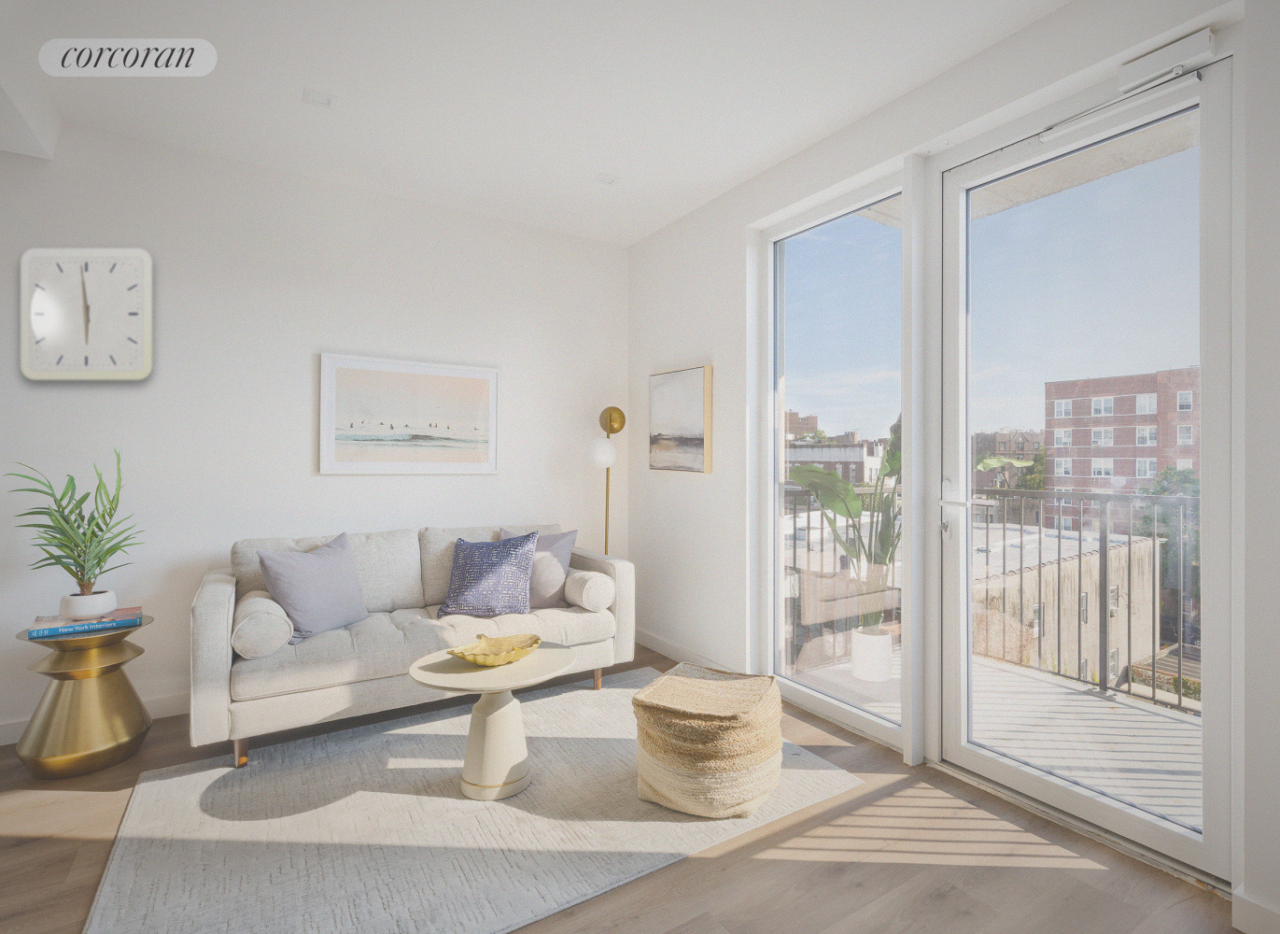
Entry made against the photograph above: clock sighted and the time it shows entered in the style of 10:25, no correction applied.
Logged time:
5:59
